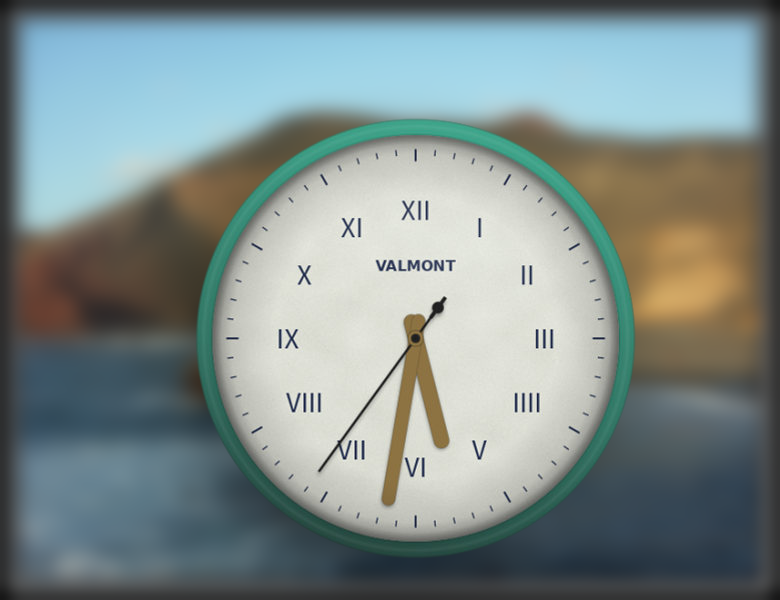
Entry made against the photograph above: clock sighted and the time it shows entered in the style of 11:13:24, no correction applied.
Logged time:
5:31:36
